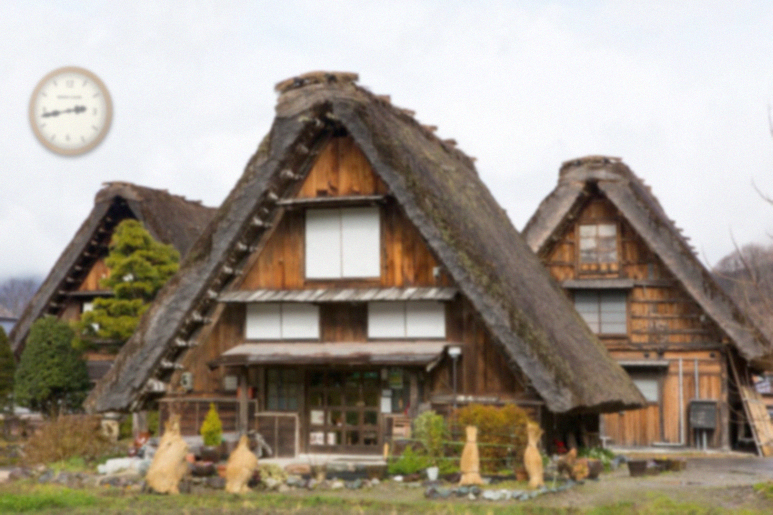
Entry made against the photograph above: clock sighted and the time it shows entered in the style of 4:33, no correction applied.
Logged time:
2:43
